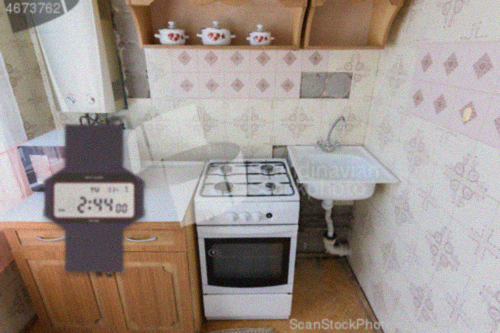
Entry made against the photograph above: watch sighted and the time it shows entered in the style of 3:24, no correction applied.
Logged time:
2:44
